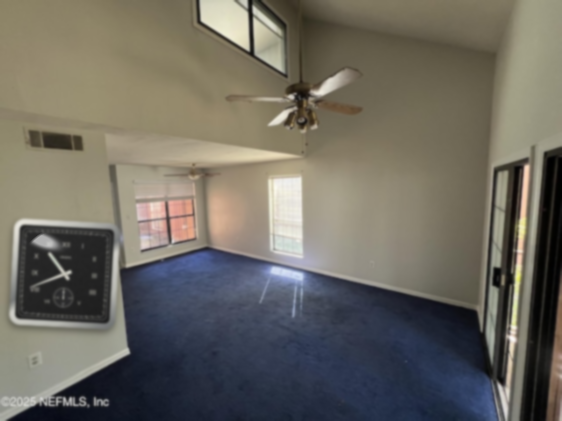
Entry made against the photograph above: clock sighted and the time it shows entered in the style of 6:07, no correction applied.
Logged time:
10:41
